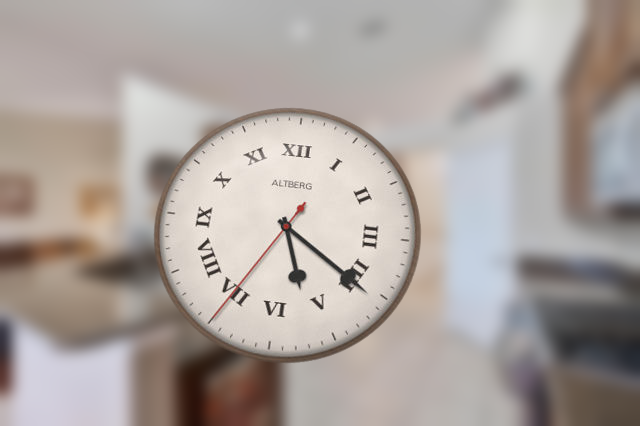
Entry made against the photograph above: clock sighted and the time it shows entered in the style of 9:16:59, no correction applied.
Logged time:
5:20:35
